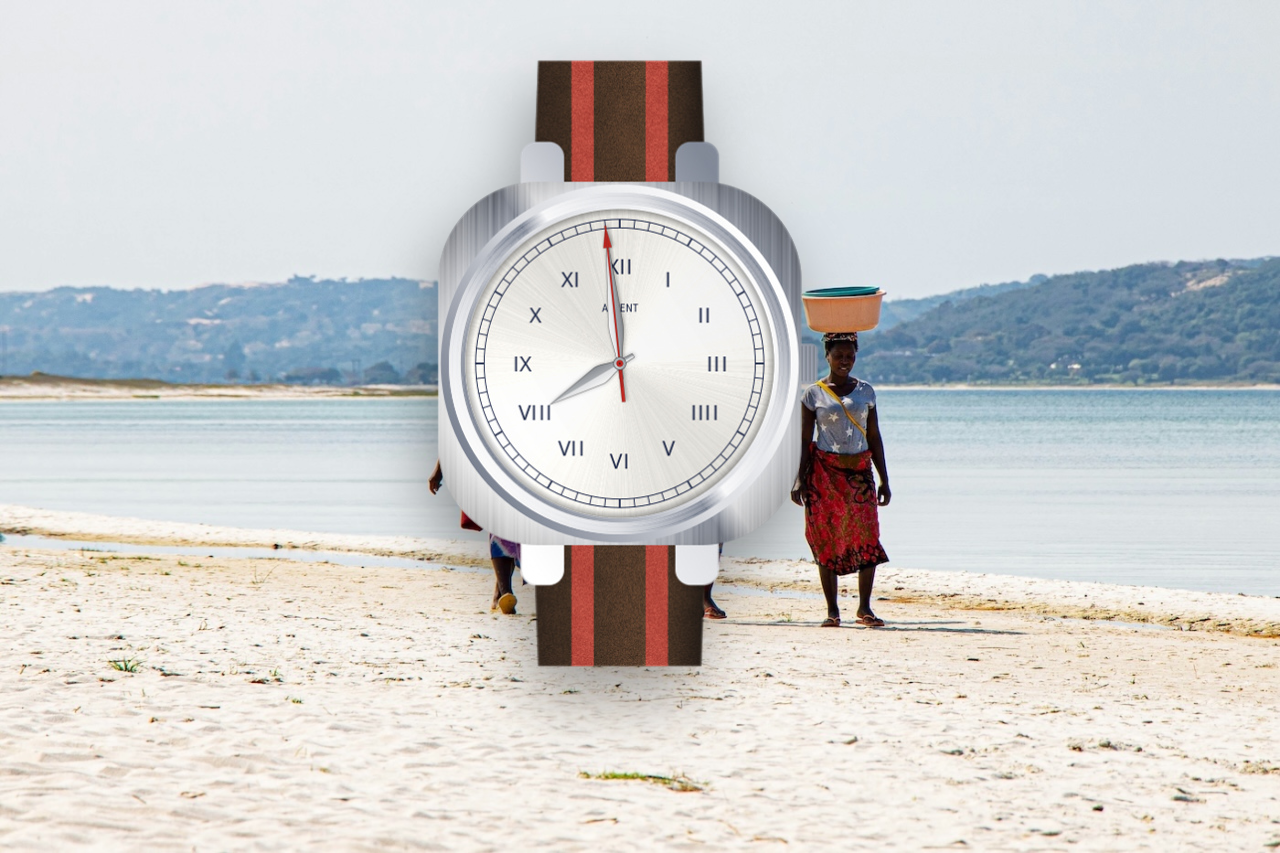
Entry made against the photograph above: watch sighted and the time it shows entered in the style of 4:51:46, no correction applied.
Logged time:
7:58:59
